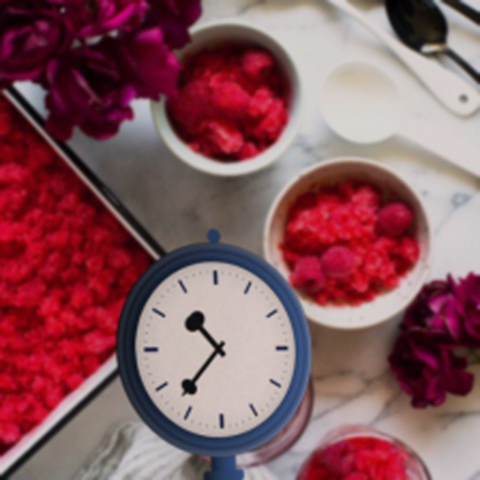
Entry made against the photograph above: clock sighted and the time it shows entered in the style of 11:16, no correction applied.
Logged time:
10:37
